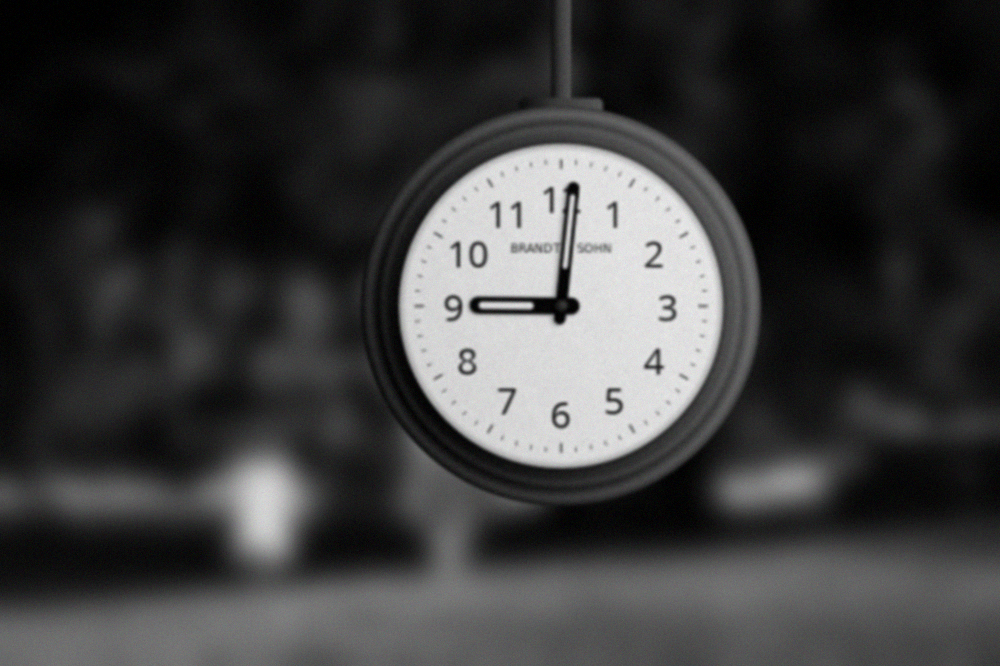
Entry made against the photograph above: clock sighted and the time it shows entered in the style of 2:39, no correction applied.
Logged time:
9:01
